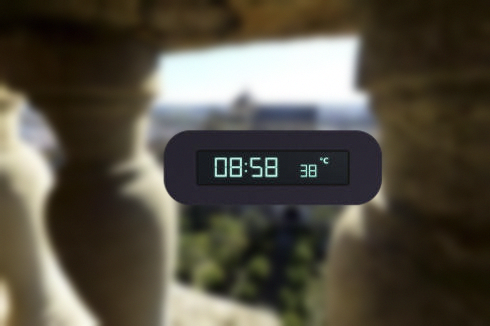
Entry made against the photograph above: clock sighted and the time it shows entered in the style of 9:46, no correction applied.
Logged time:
8:58
